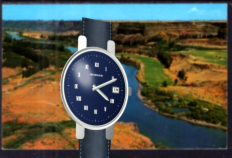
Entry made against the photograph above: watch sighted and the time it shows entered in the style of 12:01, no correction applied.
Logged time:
4:11
